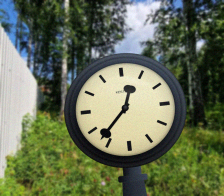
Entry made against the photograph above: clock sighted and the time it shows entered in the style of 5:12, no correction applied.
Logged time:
12:37
